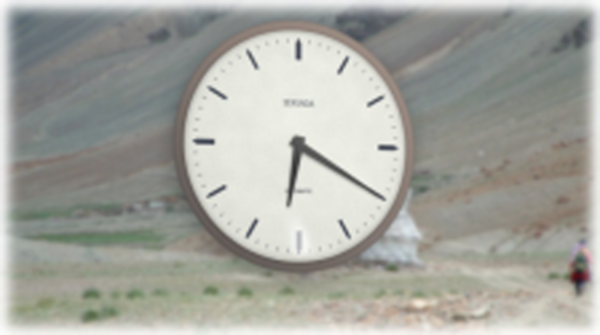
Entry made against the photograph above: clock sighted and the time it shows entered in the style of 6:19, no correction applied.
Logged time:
6:20
